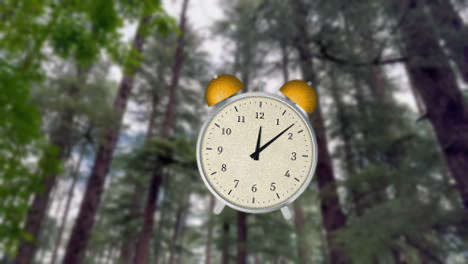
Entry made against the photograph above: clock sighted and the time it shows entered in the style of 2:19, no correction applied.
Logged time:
12:08
